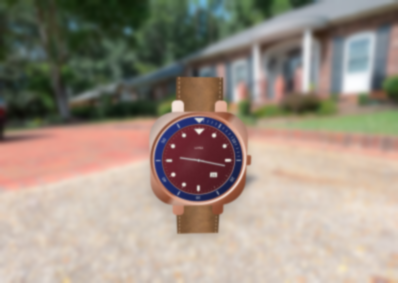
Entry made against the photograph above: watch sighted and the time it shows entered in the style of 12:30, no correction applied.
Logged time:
9:17
